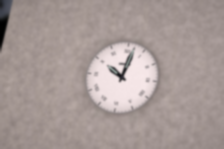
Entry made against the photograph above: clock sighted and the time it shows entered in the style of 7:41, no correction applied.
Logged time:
10:02
